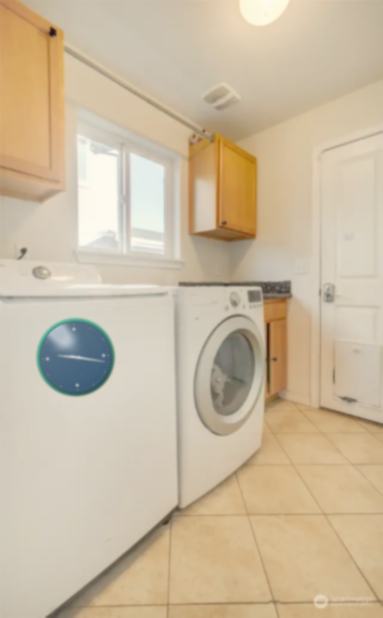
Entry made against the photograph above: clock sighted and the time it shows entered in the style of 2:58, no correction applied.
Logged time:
9:17
